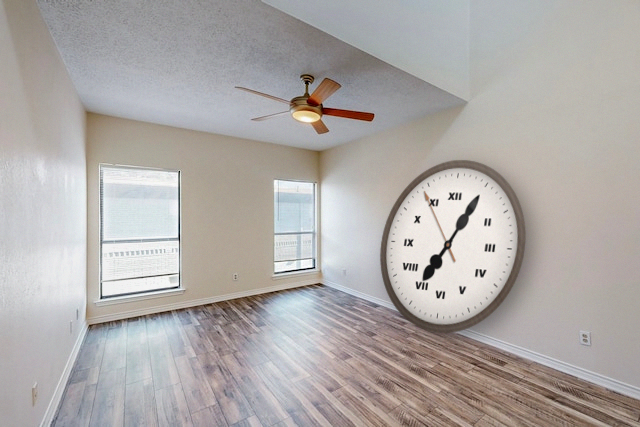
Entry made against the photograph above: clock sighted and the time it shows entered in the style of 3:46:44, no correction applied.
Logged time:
7:04:54
